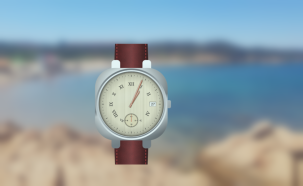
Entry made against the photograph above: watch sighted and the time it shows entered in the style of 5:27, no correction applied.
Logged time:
1:04
